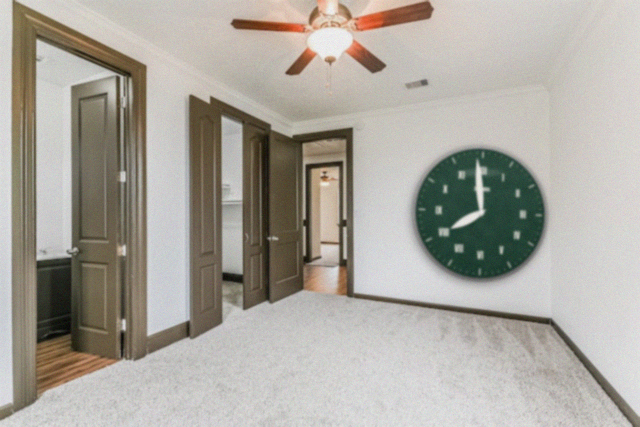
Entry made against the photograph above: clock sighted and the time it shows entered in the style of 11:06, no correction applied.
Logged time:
7:59
